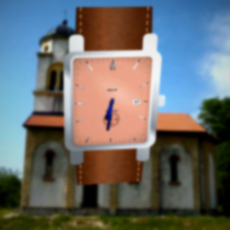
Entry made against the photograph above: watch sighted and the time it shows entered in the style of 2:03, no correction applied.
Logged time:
6:31
